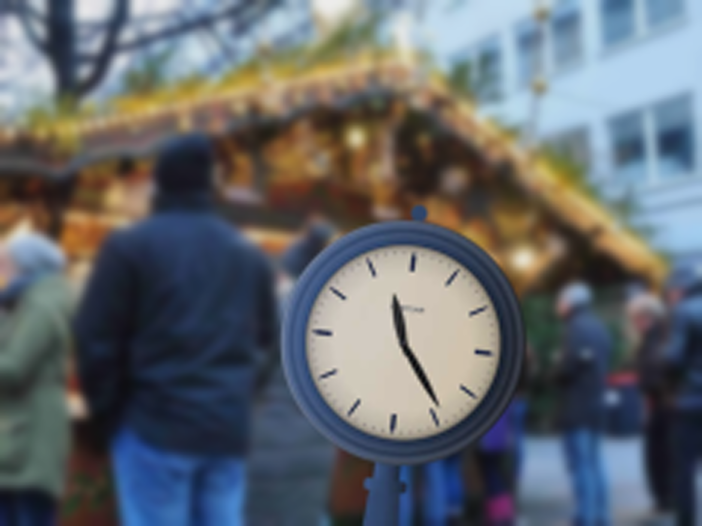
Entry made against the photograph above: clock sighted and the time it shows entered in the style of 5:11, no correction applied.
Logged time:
11:24
